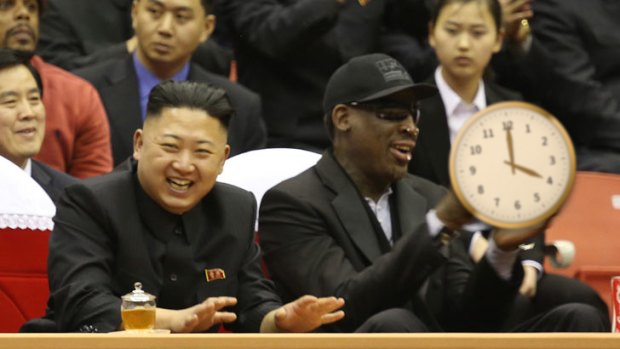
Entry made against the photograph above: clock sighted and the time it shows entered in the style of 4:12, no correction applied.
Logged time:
4:00
